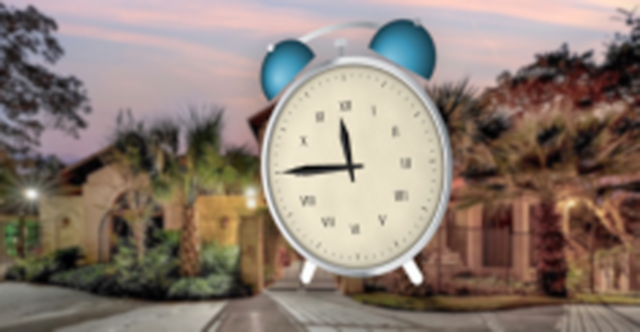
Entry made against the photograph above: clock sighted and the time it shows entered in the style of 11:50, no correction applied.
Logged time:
11:45
